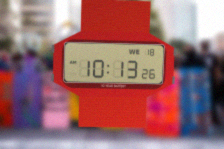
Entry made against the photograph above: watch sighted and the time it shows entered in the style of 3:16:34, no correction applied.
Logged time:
10:13:26
